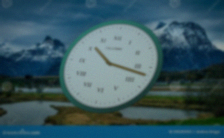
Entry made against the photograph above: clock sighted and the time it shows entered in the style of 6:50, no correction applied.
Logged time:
10:17
